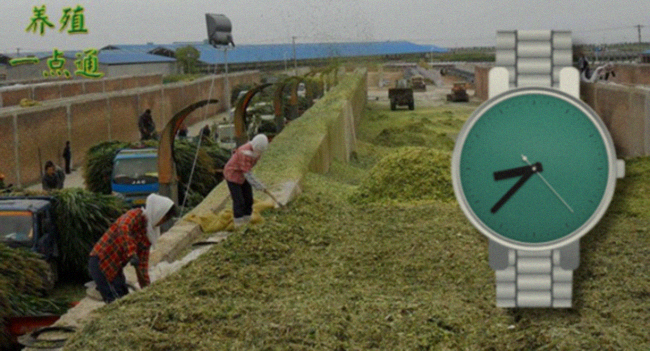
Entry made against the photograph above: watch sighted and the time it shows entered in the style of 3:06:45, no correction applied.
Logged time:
8:37:23
